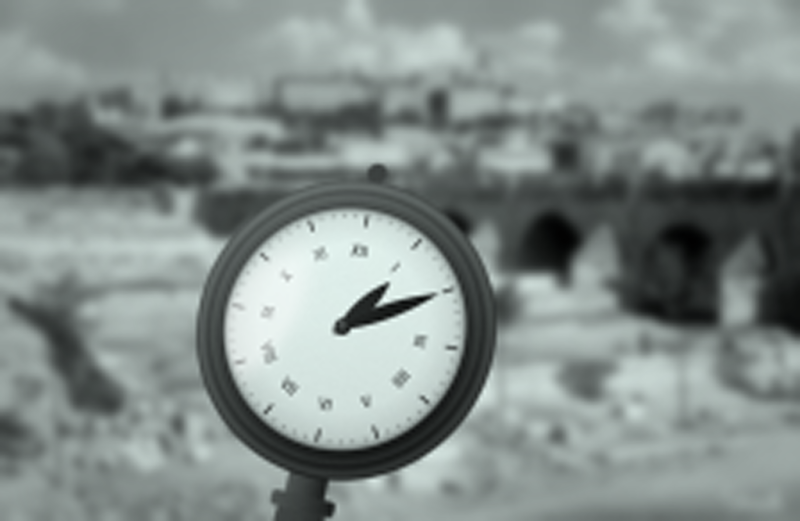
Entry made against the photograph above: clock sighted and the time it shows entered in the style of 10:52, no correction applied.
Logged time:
1:10
